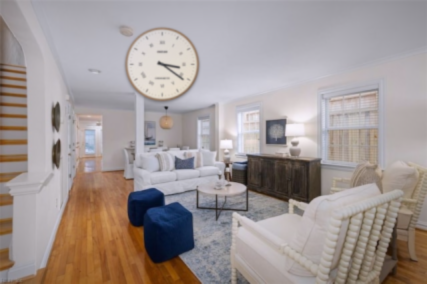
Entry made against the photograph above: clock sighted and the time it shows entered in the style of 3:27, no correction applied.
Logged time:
3:21
